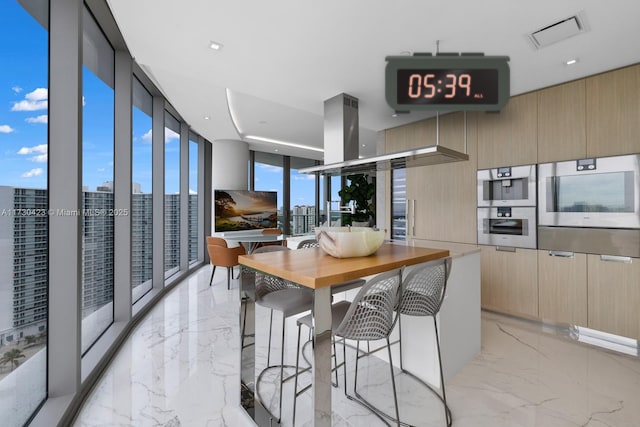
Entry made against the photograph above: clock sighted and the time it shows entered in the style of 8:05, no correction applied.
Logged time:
5:39
